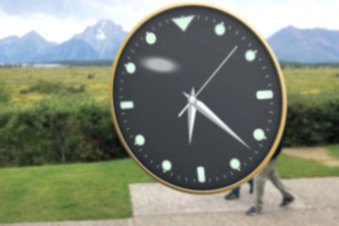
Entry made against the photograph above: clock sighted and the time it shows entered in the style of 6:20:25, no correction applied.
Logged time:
6:22:08
